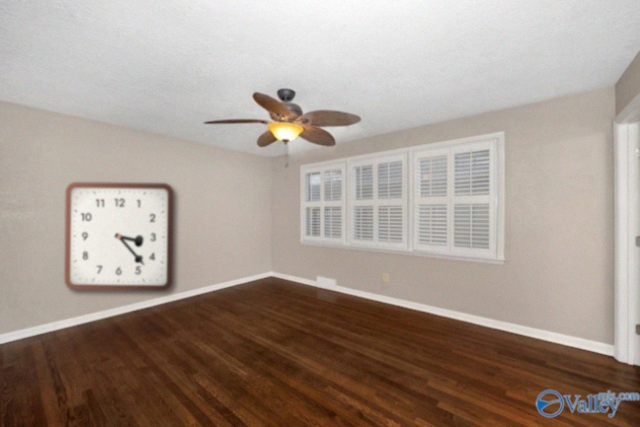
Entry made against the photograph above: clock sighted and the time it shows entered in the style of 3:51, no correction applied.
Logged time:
3:23
